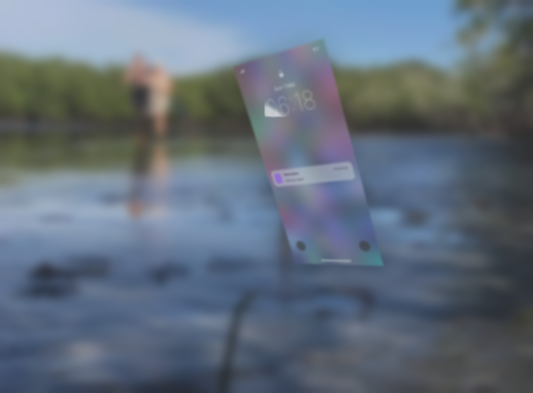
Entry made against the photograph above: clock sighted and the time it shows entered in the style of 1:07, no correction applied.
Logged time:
6:18
